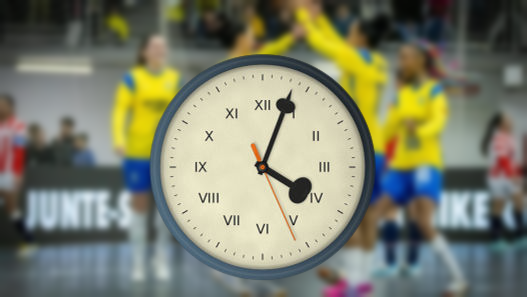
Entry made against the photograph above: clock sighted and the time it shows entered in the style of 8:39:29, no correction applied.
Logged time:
4:03:26
